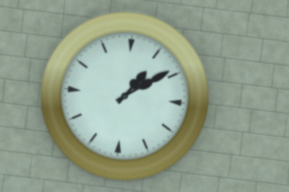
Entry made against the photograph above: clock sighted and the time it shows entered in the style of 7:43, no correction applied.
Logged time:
1:09
